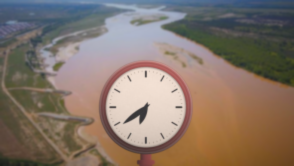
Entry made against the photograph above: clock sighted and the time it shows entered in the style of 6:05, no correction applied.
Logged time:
6:39
